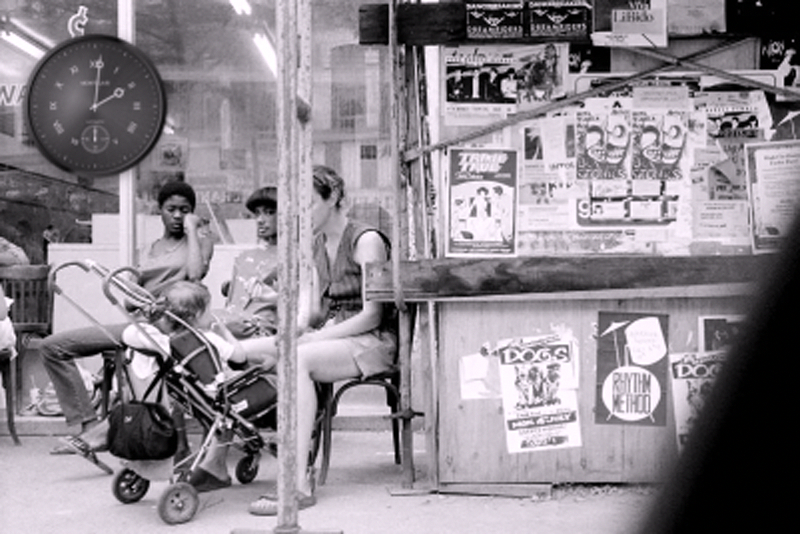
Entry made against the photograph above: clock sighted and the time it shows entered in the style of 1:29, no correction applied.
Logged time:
2:01
